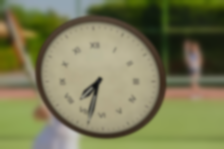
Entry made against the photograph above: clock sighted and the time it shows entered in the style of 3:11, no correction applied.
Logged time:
7:33
